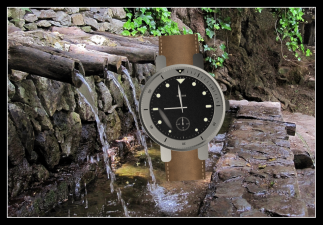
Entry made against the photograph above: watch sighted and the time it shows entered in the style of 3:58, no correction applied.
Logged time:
8:59
